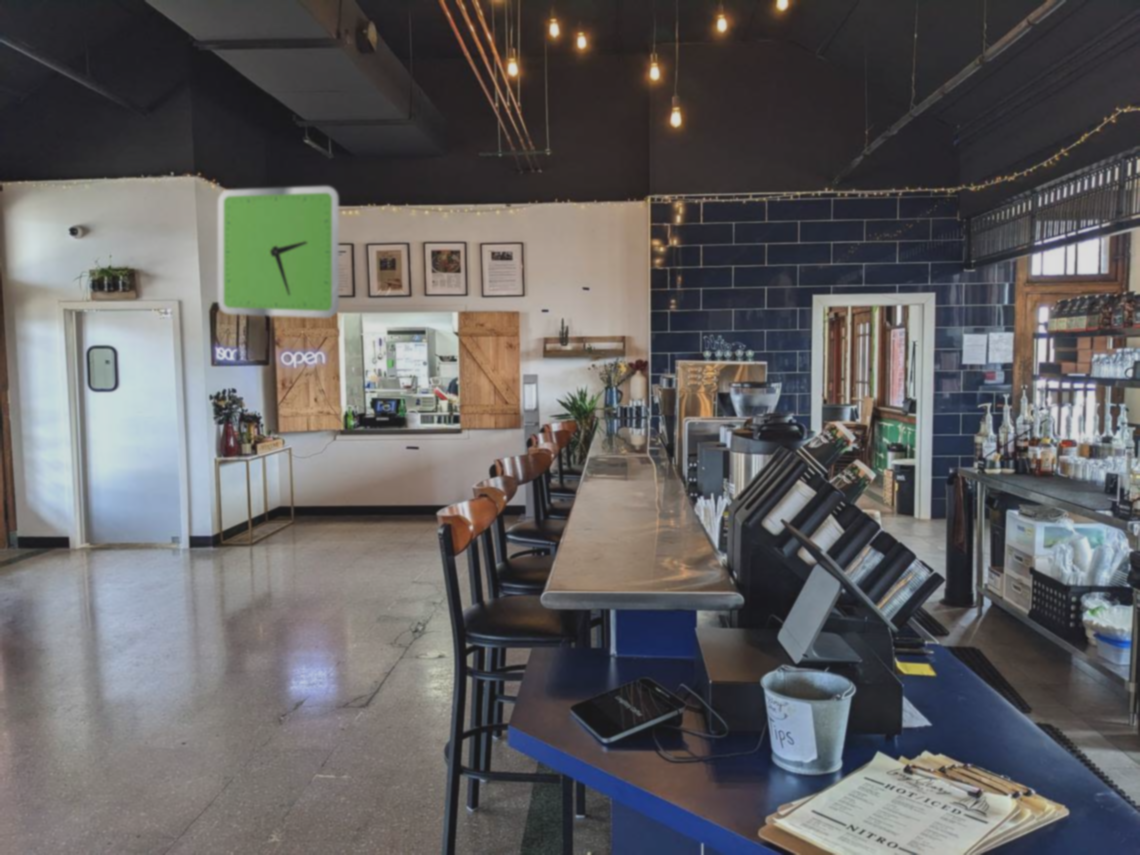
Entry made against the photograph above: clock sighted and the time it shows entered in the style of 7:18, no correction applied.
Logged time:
2:27
